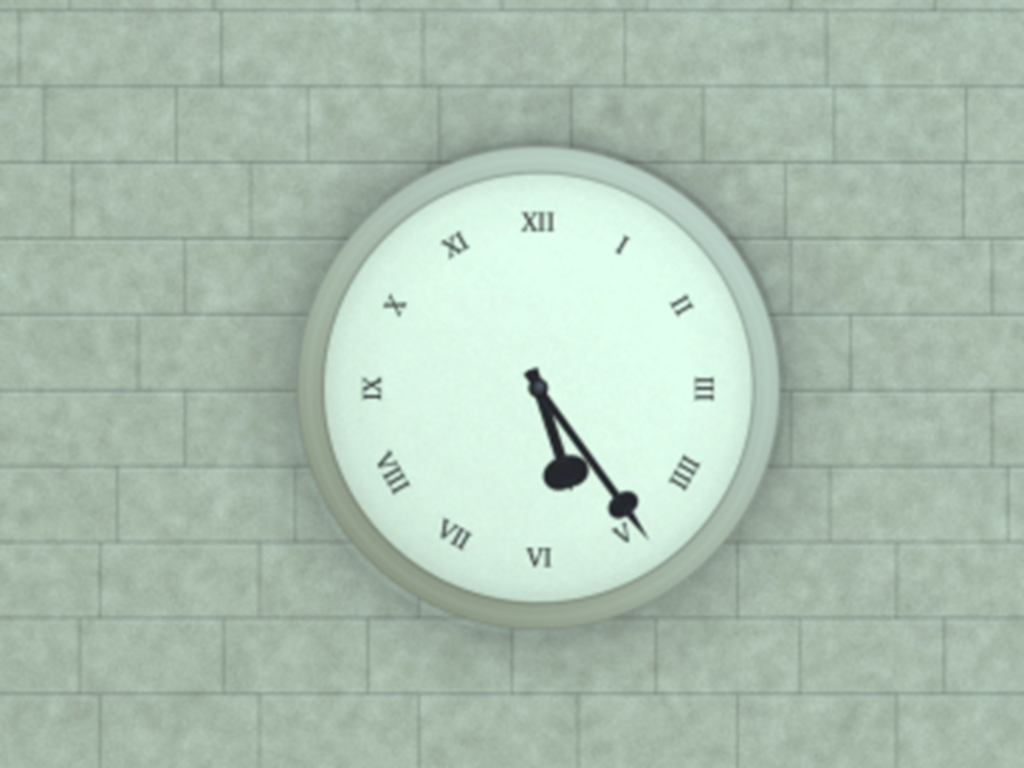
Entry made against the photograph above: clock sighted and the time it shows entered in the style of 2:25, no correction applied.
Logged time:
5:24
